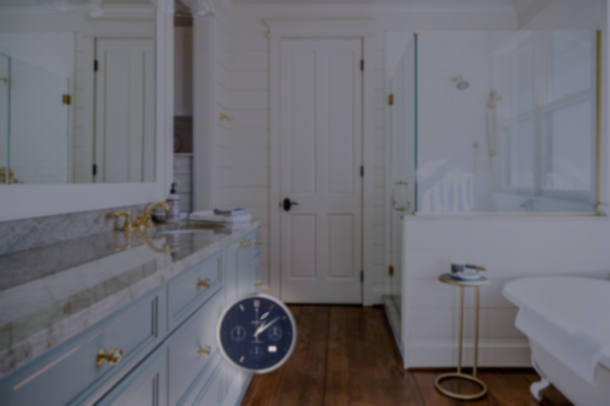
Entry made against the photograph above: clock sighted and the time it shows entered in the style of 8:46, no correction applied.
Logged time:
1:09
